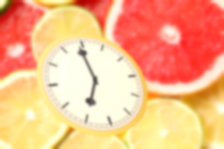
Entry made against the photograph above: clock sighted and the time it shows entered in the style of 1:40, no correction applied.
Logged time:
6:59
